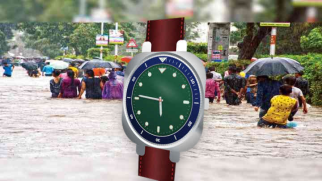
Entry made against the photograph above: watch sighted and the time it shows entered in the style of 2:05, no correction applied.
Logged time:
5:46
